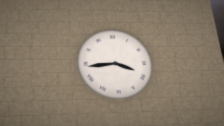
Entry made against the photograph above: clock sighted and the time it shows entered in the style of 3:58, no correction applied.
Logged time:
3:44
